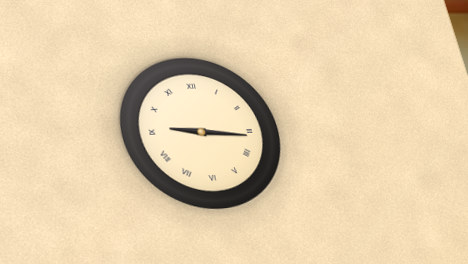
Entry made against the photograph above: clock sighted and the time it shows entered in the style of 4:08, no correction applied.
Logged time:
9:16
